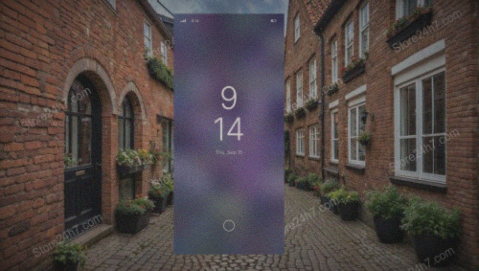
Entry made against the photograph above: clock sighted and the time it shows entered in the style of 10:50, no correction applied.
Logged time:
9:14
